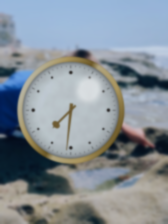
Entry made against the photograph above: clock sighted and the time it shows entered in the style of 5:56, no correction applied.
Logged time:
7:31
